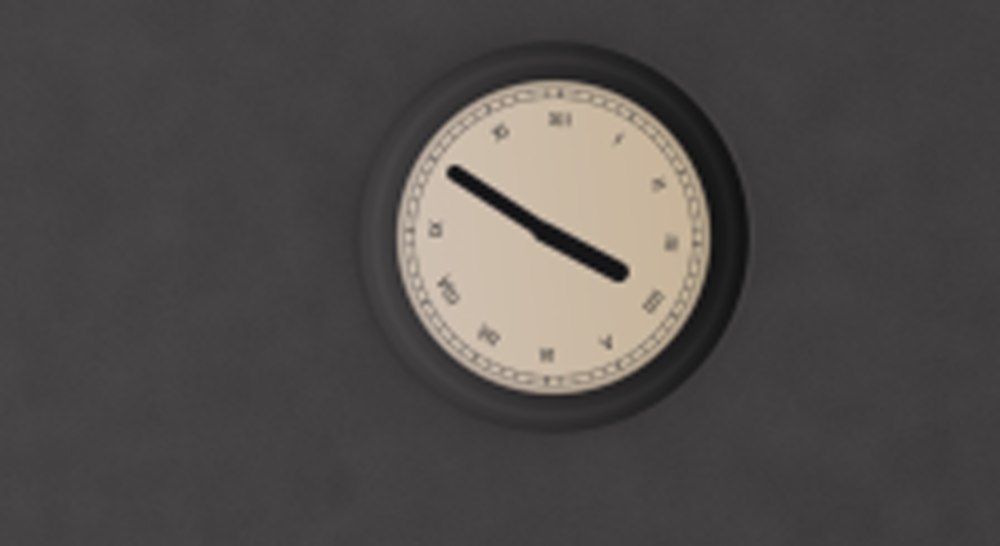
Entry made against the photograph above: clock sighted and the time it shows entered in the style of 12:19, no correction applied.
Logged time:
3:50
